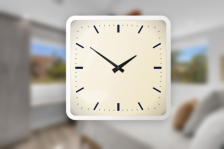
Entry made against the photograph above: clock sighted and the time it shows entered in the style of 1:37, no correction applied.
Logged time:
1:51
